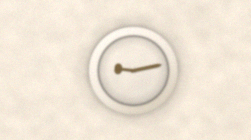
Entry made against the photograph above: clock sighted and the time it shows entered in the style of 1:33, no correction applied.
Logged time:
9:13
